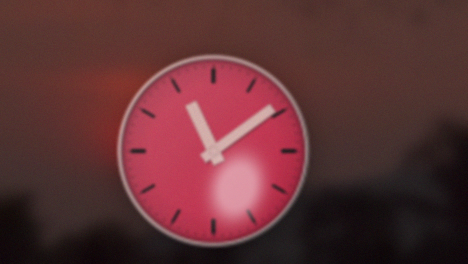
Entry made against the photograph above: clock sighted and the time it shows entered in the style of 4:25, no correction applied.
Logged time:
11:09
